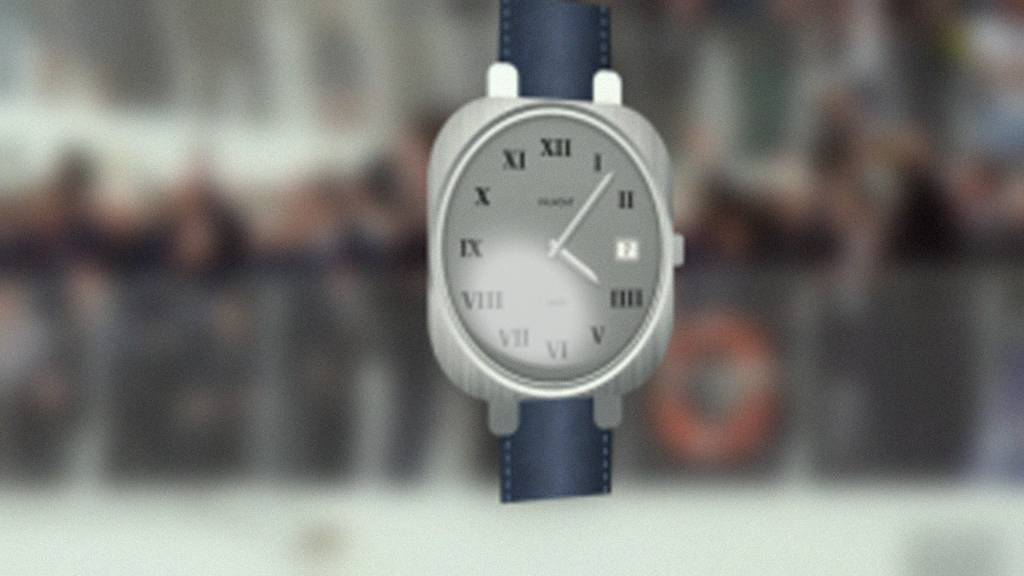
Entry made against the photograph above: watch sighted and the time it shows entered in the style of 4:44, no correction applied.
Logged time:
4:07
